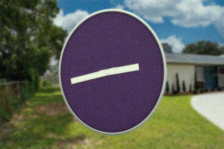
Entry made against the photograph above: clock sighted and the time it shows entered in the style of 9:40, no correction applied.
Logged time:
2:43
